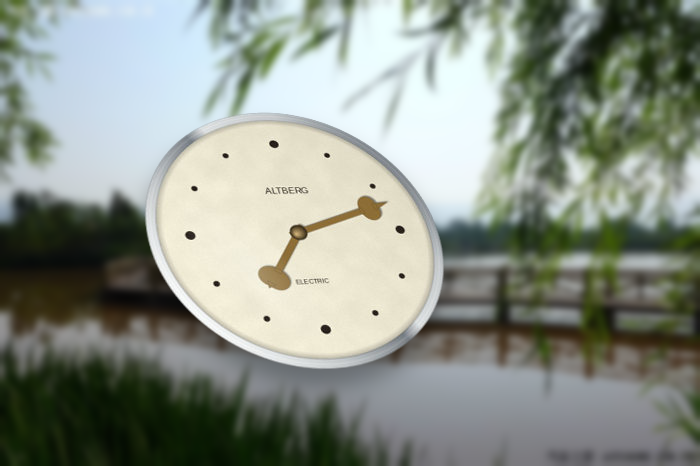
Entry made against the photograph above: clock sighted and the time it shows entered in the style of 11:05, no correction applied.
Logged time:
7:12
